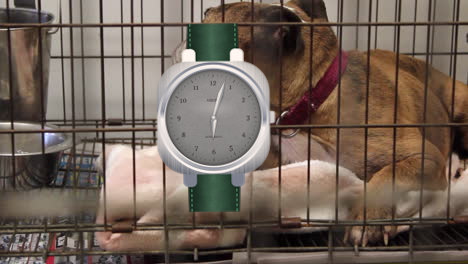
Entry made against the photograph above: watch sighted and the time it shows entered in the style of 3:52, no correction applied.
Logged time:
6:03
